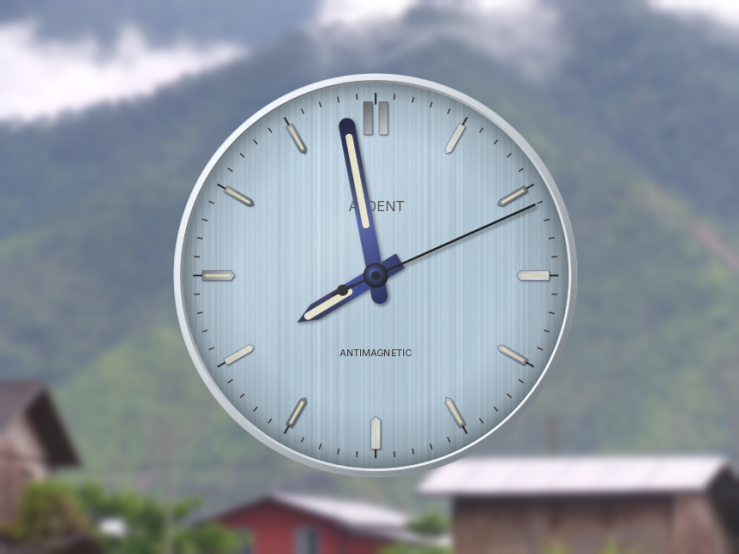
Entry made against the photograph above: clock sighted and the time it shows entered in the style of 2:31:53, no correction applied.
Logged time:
7:58:11
